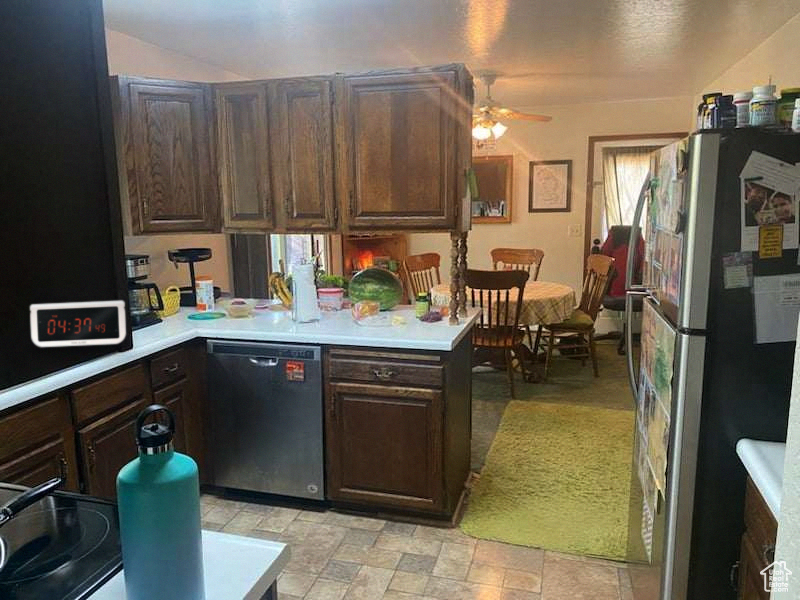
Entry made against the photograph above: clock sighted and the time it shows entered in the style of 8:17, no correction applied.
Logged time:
4:37
